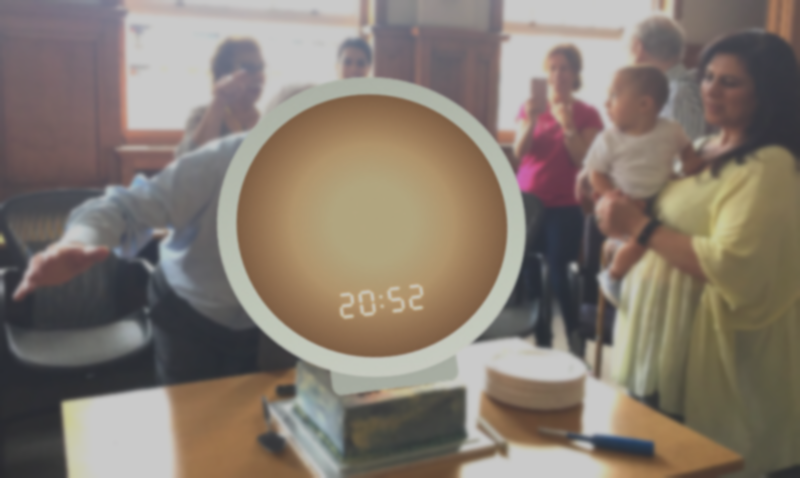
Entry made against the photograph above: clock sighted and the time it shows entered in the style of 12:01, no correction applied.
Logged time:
20:52
